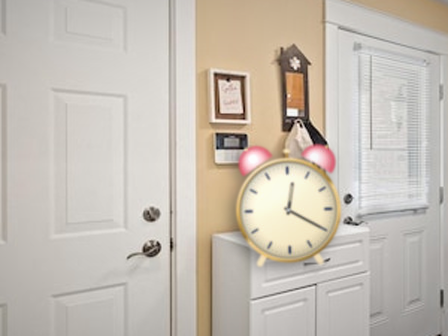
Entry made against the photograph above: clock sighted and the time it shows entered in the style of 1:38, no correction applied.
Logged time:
12:20
